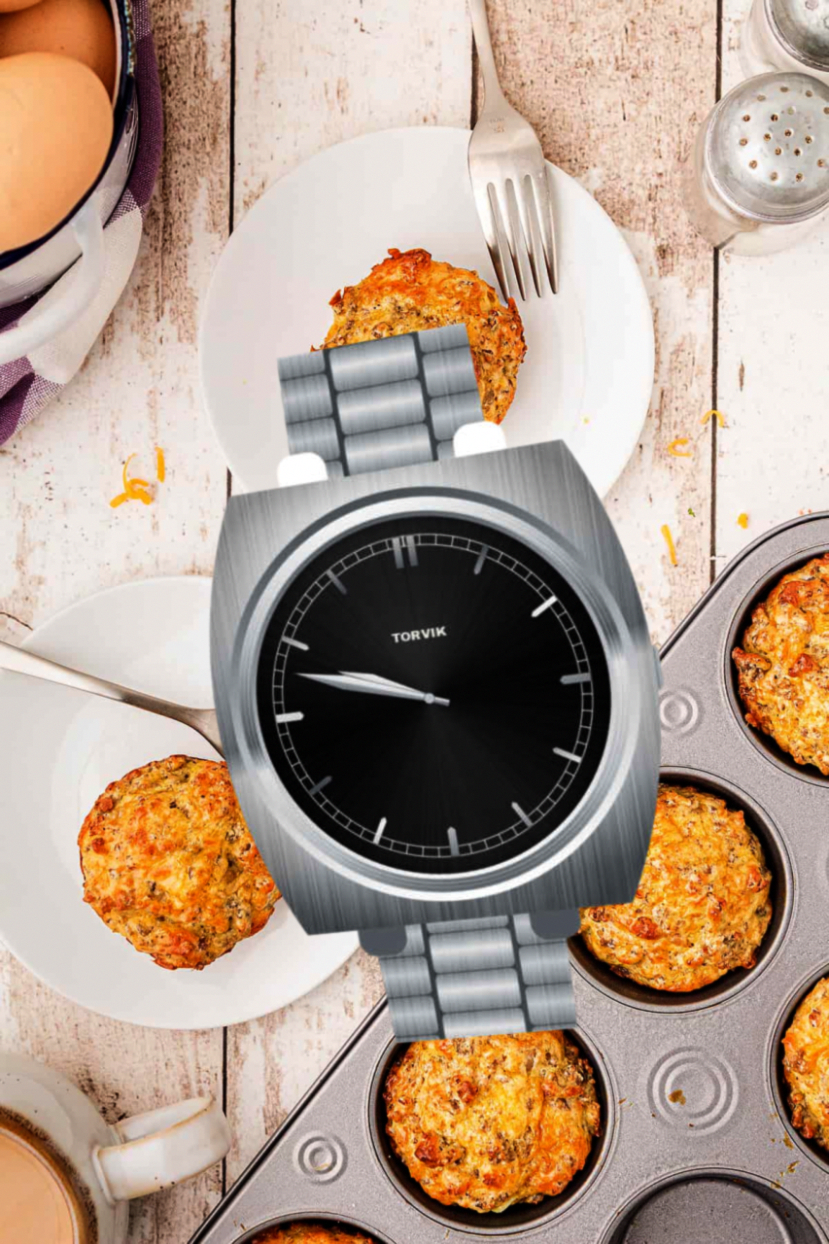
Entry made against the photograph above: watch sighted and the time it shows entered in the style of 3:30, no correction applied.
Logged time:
9:48
